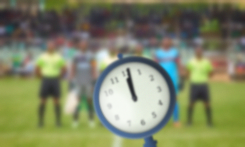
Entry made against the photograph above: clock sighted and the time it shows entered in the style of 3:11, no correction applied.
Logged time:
12:01
